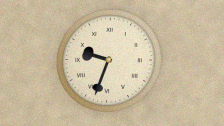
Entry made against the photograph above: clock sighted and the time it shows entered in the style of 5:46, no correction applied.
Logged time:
9:33
